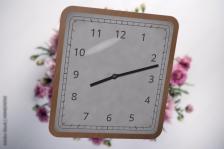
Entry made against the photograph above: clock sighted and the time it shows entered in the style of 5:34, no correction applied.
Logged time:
8:12
